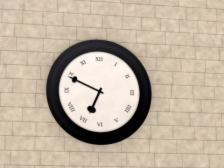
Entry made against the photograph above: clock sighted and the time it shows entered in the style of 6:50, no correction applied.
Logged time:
6:49
